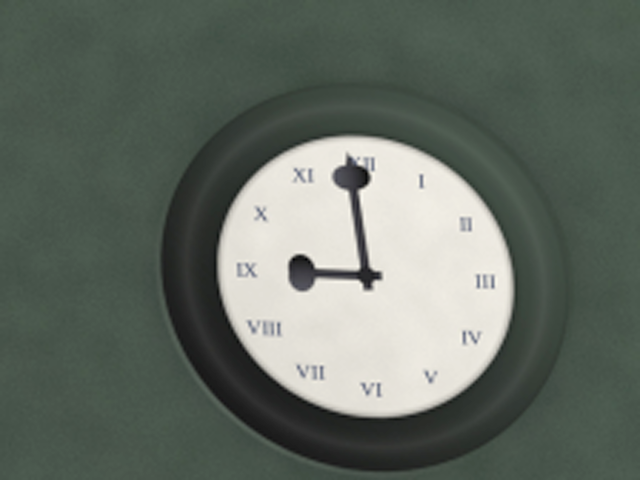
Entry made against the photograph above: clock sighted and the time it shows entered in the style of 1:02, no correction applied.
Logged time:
8:59
